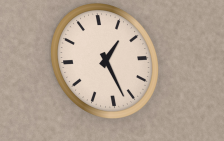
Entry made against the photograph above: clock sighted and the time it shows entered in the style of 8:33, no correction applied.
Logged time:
1:27
